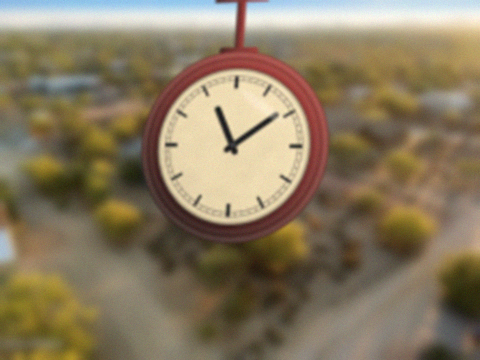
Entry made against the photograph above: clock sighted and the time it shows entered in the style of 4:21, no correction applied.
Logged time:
11:09
